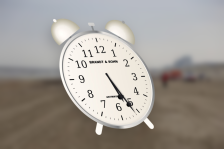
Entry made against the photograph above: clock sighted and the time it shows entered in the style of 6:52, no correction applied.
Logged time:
5:26
